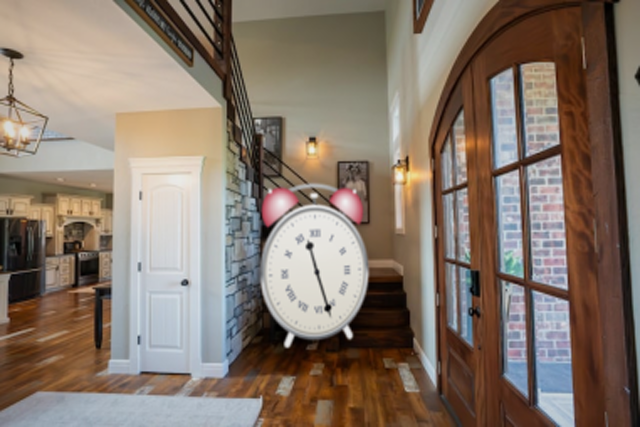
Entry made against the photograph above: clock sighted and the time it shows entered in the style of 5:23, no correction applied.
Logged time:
11:27
